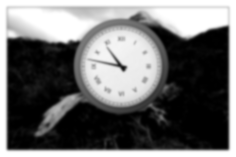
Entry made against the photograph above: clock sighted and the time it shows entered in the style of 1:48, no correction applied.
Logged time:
10:47
